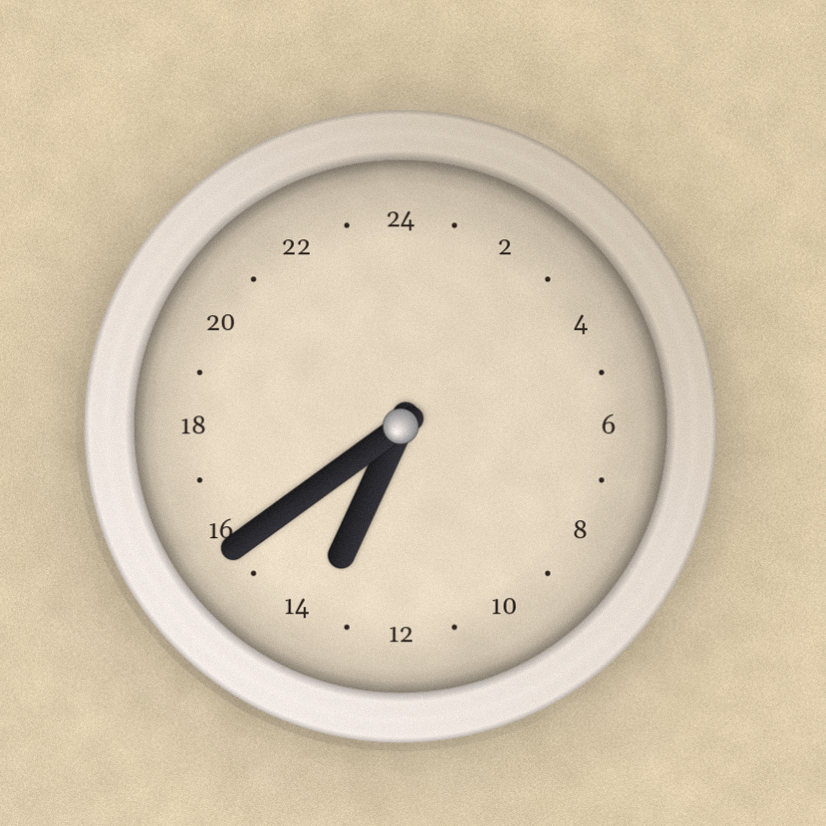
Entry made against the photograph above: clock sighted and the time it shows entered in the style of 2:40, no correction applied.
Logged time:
13:39
